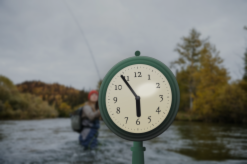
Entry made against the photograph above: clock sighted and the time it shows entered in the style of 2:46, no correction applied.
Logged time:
5:54
